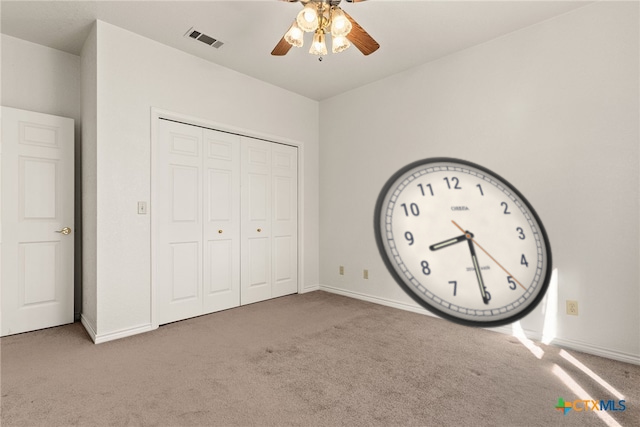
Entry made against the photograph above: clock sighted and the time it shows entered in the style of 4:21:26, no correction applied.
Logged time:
8:30:24
